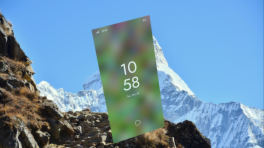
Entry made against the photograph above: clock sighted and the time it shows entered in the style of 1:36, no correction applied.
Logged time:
10:58
